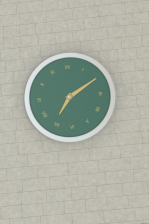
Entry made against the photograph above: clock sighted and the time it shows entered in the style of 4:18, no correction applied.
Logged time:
7:10
